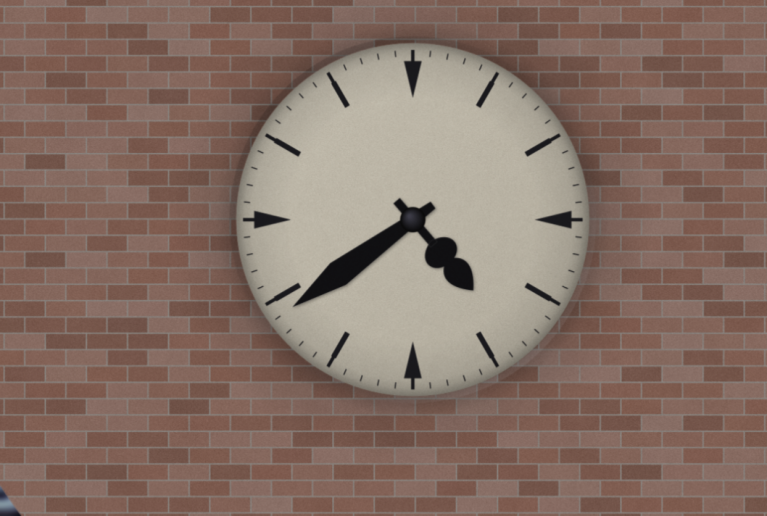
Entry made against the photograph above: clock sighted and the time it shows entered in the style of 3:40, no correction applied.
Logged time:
4:39
